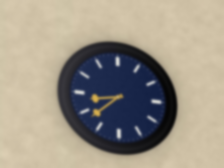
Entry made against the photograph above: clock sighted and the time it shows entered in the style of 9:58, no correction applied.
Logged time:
8:38
